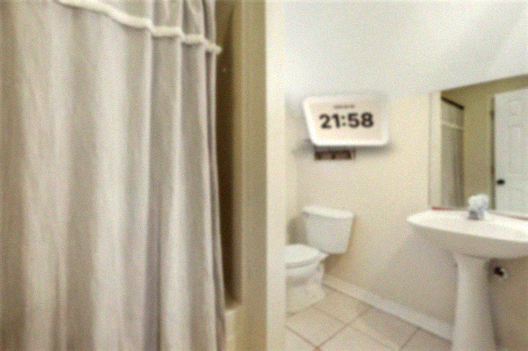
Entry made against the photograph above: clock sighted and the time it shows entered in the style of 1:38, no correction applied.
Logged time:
21:58
